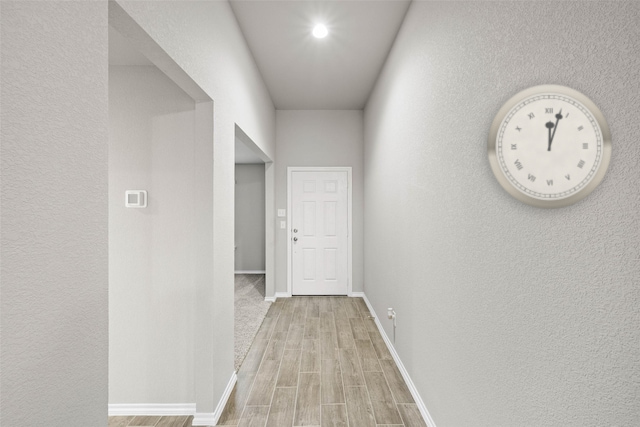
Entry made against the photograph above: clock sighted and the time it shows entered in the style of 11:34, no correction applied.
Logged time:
12:03
